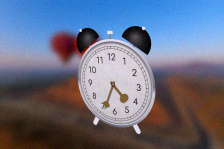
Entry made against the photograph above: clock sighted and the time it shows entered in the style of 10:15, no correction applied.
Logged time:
4:34
